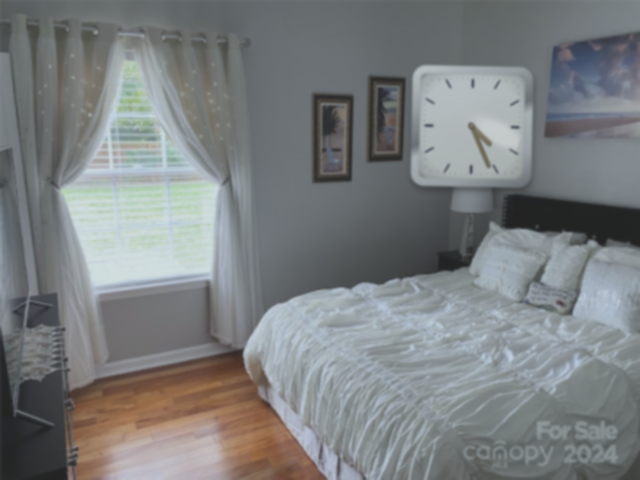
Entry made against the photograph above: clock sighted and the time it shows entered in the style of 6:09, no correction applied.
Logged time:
4:26
